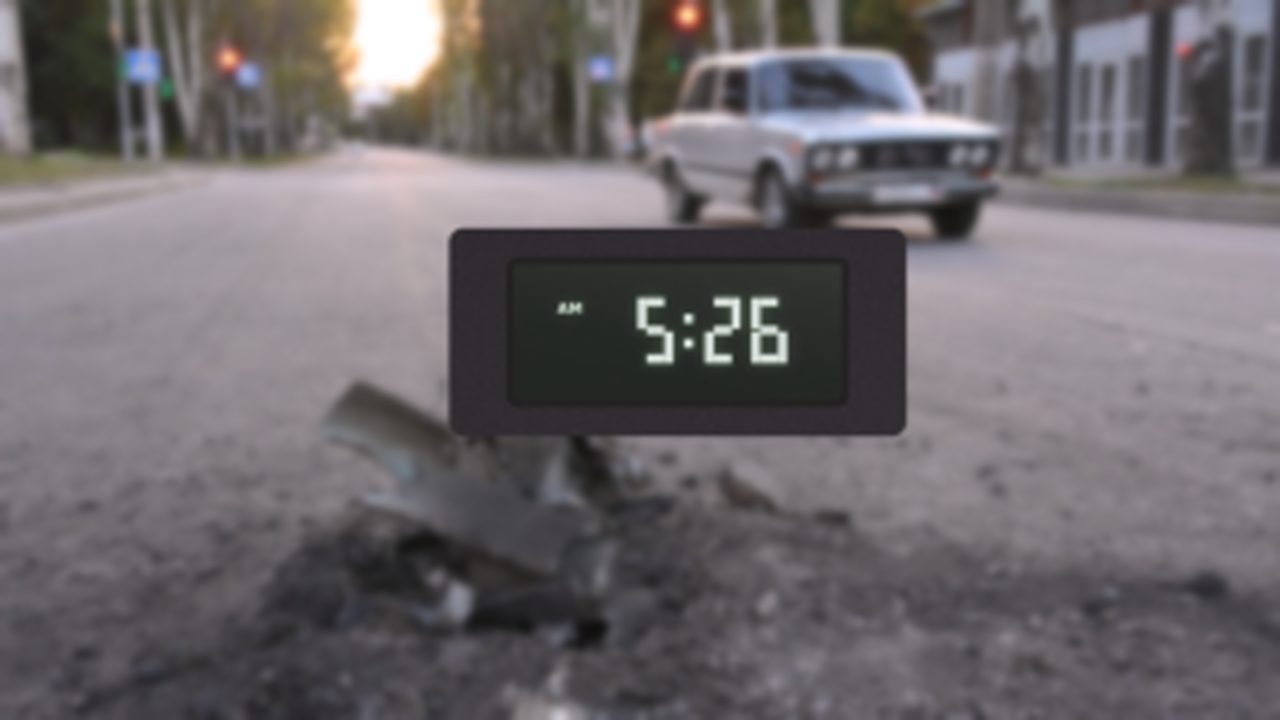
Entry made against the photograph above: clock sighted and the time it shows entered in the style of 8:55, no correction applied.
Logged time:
5:26
